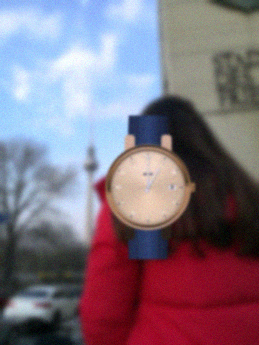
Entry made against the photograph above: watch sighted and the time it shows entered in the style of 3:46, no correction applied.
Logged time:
1:00
